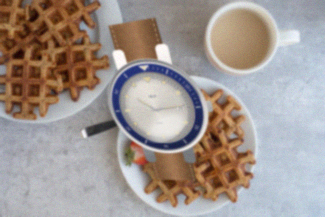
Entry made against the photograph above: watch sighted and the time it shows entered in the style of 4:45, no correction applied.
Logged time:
10:14
